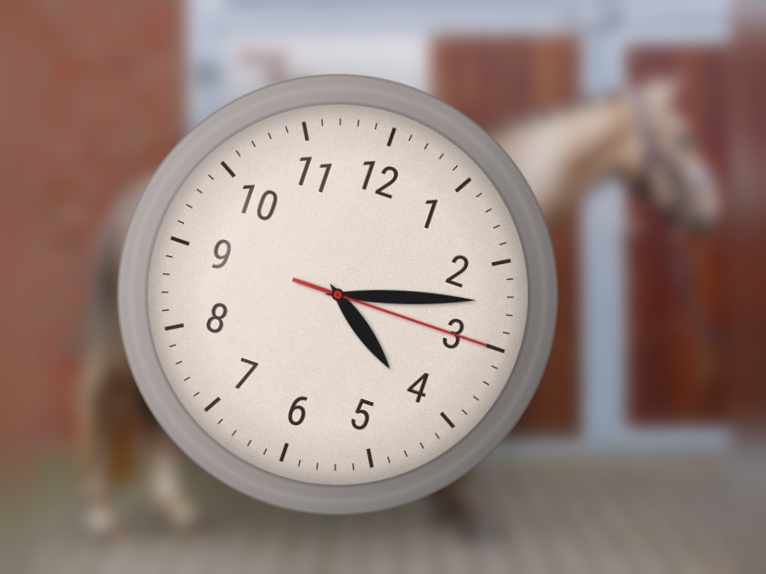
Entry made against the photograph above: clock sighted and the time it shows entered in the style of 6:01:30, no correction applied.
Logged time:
4:12:15
